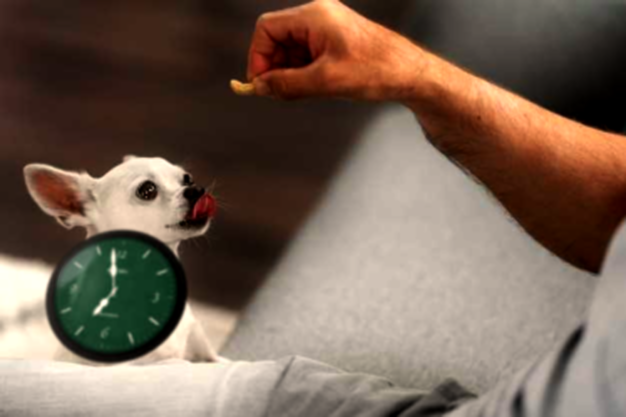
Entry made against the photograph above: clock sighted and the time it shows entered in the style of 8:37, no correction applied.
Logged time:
6:58
